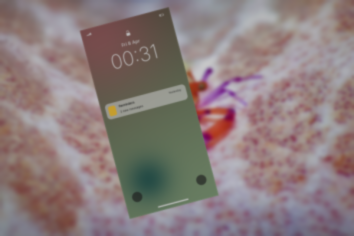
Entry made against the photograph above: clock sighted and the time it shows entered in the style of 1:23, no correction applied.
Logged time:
0:31
